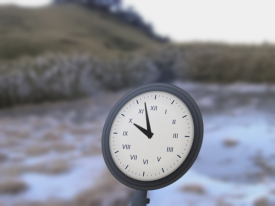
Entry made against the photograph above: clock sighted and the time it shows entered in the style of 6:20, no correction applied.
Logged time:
9:57
